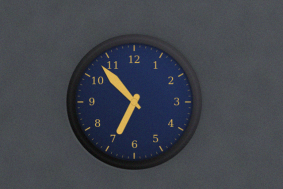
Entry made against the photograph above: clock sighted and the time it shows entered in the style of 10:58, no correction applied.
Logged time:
6:53
